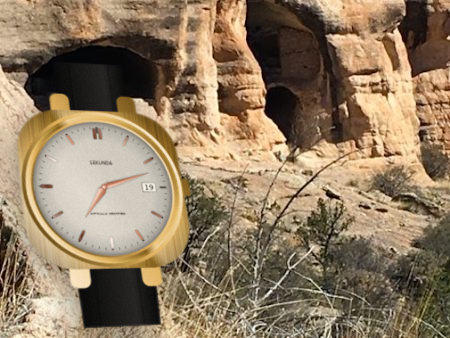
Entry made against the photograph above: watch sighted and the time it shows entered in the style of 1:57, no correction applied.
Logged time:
7:12
